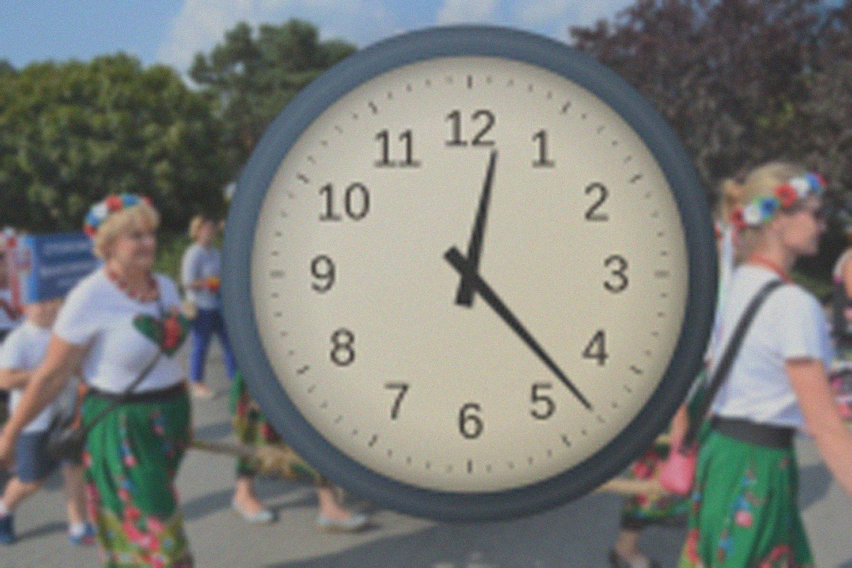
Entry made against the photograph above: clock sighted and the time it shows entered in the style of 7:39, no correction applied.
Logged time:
12:23
